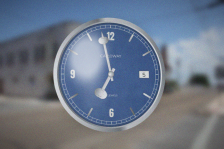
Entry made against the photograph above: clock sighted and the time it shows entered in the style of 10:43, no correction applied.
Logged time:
6:58
